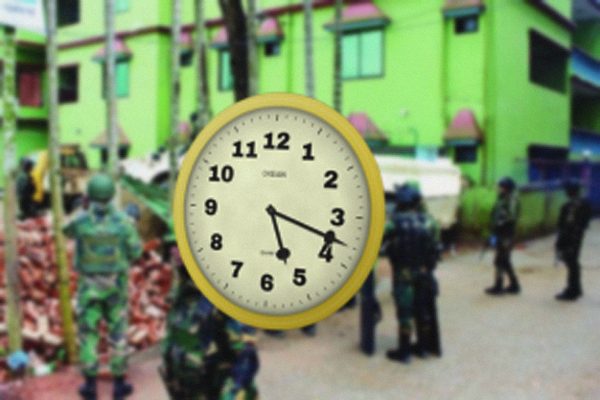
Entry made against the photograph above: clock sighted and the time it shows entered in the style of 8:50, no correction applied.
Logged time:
5:18
